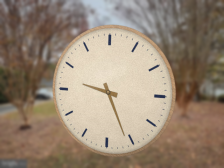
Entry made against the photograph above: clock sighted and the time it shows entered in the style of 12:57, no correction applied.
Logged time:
9:26
